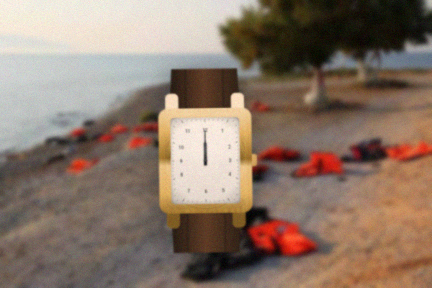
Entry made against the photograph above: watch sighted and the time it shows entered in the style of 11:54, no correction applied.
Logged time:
12:00
